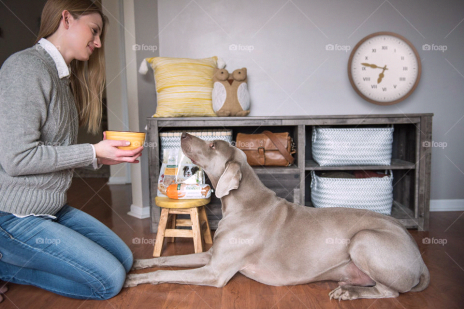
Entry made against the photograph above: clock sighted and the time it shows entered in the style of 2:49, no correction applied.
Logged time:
6:47
